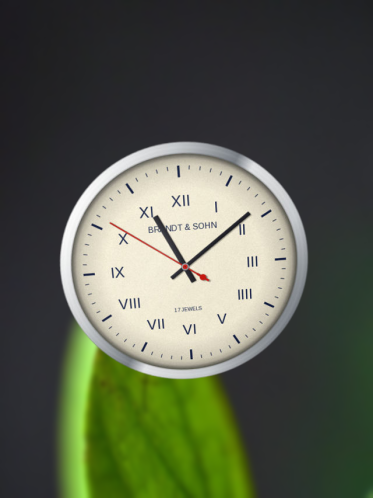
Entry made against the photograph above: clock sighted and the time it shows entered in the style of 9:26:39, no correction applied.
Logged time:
11:08:51
